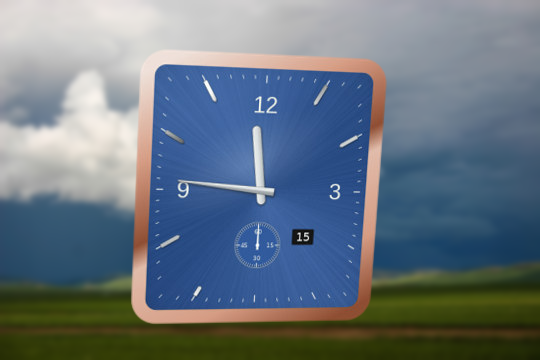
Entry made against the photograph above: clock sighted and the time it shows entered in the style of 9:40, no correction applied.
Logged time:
11:46
